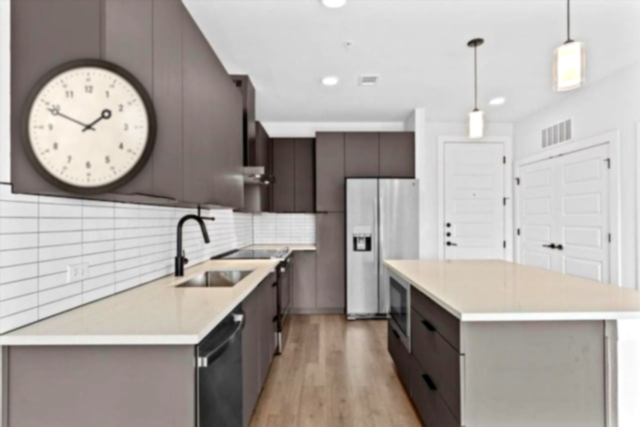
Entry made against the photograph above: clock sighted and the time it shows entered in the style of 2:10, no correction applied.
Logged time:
1:49
